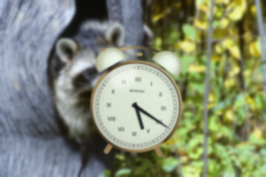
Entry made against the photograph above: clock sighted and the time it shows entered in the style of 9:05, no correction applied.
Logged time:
5:20
